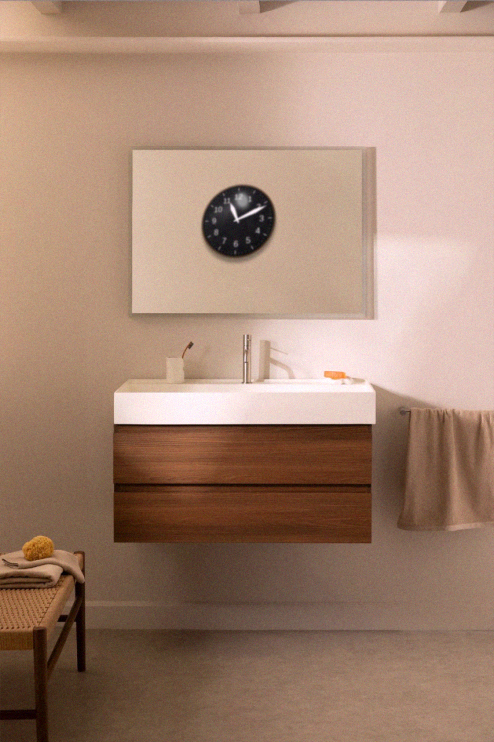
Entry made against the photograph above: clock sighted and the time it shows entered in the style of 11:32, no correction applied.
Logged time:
11:11
